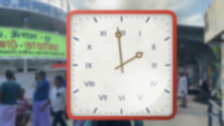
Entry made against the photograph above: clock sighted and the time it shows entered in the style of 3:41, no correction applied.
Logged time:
1:59
